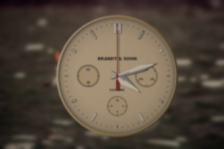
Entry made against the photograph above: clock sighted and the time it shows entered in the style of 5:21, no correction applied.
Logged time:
4:12
